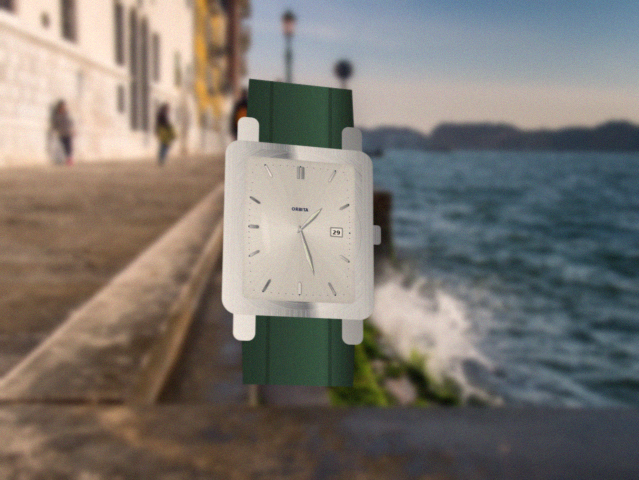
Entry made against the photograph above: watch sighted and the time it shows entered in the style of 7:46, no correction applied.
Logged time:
1:27
